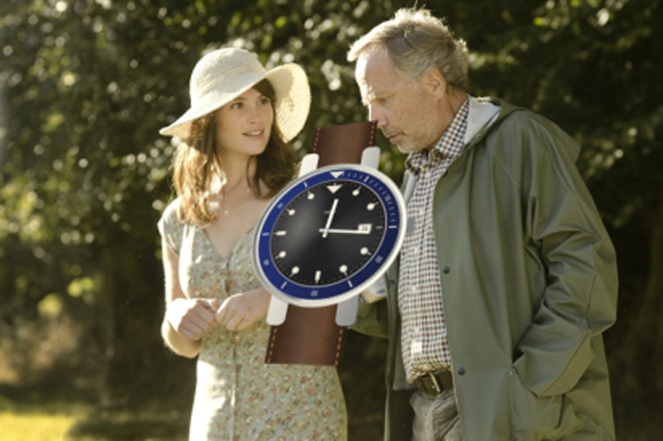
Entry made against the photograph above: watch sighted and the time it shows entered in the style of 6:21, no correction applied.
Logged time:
12:16
